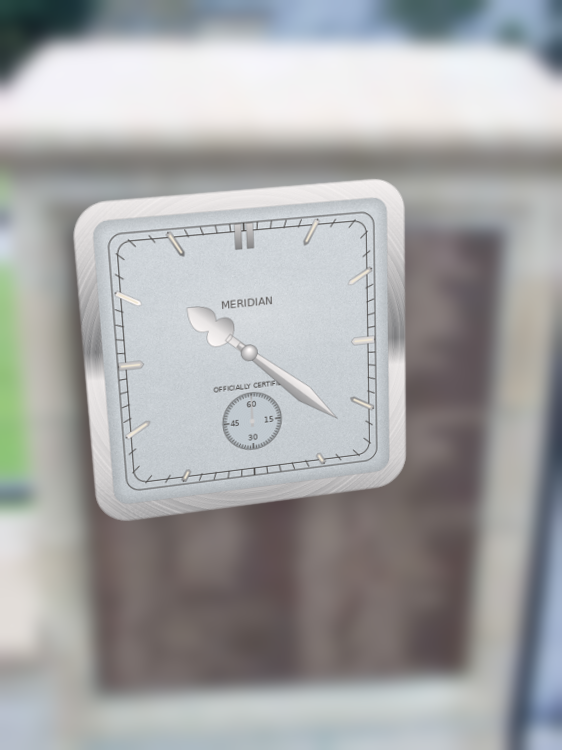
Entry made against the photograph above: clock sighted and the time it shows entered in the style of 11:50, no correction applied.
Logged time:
10:22
